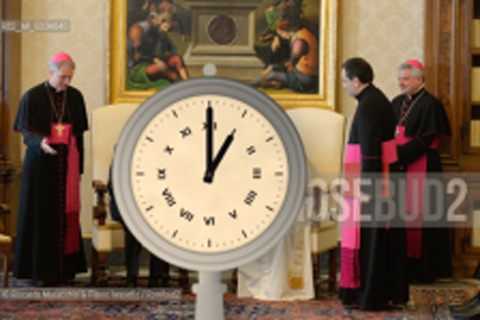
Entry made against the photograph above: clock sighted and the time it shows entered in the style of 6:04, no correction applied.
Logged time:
1:00
